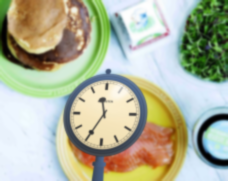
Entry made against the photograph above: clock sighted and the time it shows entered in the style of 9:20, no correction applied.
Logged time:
11:35
